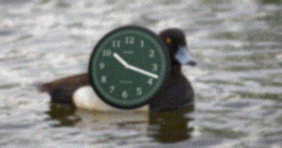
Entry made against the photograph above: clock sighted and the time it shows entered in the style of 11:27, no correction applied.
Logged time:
10:18
